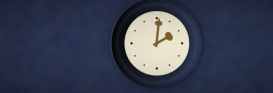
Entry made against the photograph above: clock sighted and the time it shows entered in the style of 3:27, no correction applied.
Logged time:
2:01
